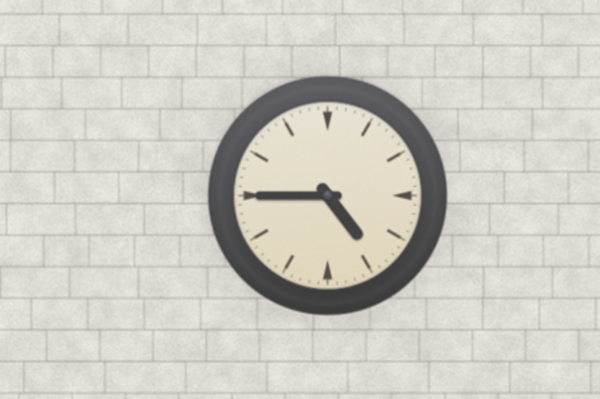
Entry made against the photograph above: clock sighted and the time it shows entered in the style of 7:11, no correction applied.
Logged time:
4:45
